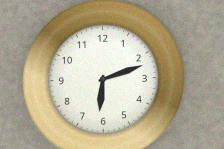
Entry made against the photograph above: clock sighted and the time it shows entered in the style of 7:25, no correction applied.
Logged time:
6:12
